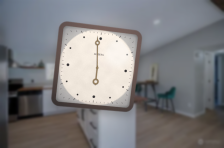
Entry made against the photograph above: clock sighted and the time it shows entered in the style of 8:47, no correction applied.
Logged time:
5:59
